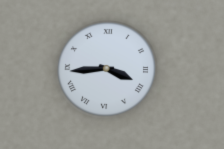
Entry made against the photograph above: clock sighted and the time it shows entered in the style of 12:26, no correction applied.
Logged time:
3:44
